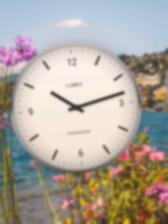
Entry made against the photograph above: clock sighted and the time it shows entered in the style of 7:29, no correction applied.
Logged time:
10:13
